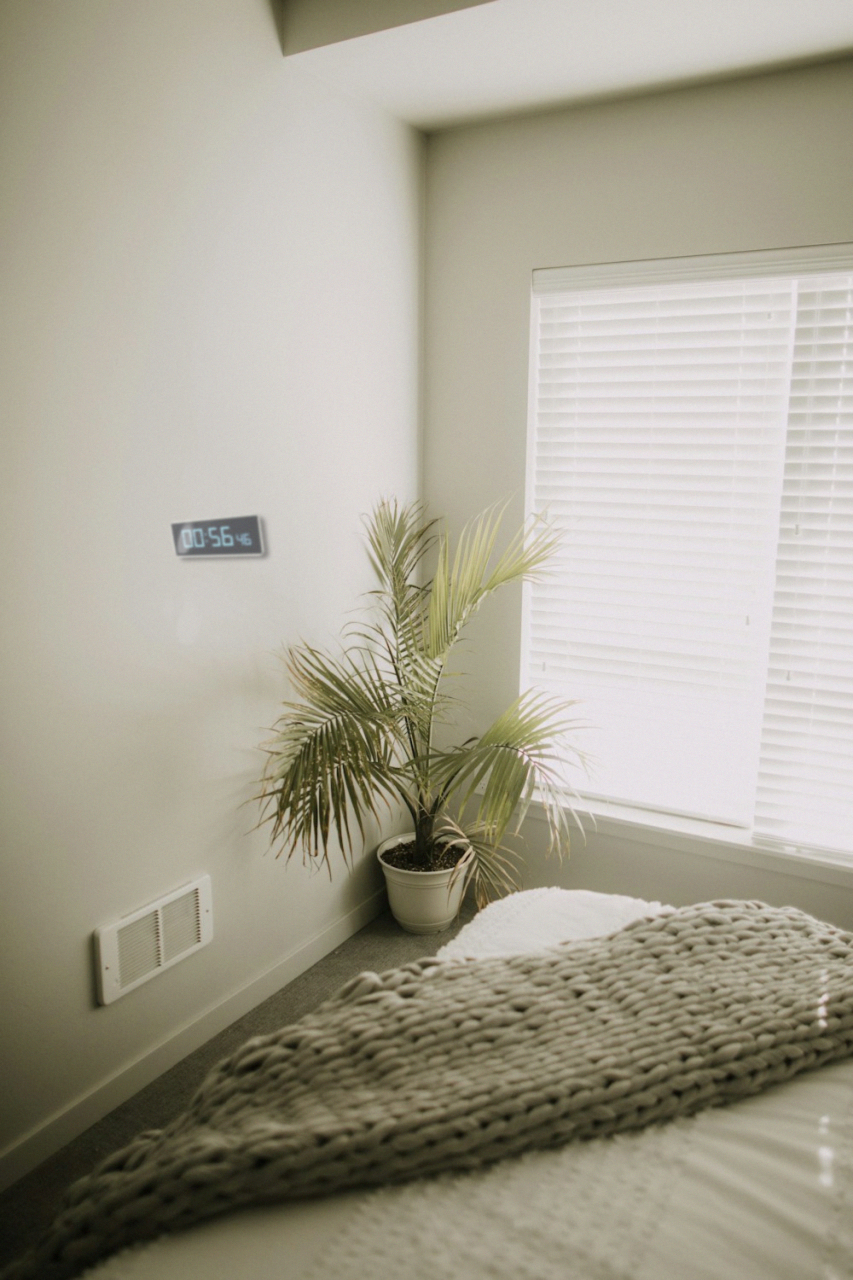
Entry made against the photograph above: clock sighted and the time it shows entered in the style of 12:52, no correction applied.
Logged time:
0:56
